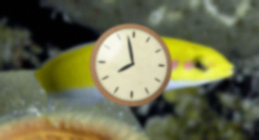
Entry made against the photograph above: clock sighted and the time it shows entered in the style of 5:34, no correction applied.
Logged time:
7:58
